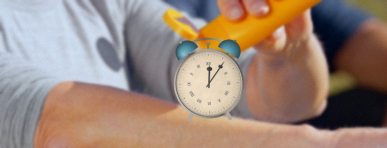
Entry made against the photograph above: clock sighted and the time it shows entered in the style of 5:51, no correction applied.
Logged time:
12:06
